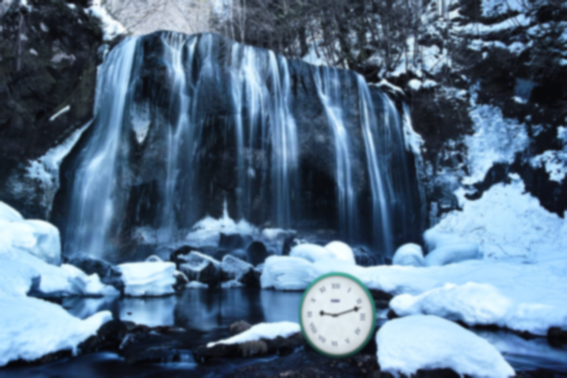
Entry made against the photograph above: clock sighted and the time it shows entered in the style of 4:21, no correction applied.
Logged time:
9:12
